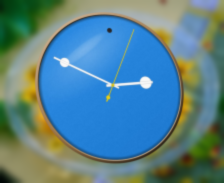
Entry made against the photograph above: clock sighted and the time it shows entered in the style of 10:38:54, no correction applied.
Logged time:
2:49:04
